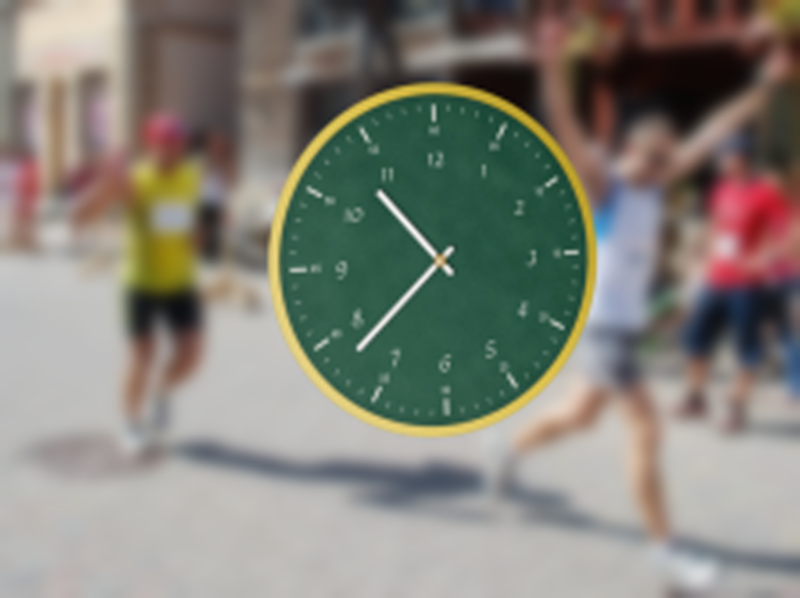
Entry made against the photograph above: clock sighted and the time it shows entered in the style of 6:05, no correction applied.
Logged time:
10:38
